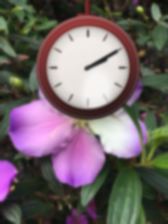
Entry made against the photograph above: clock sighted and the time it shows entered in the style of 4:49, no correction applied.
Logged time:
2:10
